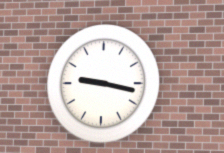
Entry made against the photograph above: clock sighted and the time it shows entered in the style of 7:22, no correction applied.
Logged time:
9:17
